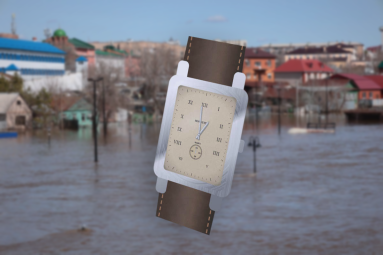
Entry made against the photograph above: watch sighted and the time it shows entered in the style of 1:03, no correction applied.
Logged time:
12:59
